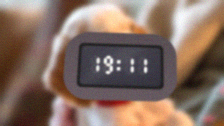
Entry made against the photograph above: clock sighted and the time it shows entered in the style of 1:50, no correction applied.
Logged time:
19:11
